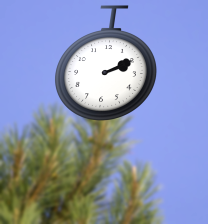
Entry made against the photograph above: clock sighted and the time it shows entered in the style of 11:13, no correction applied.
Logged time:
2:10
